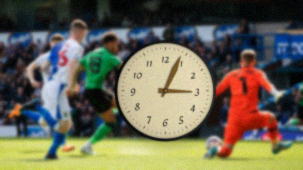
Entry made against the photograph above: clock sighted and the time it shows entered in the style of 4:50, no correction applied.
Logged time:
3:04
